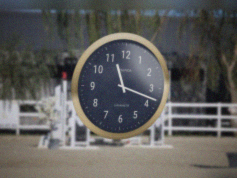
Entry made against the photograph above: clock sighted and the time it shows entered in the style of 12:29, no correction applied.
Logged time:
11:18
